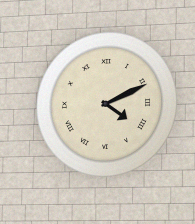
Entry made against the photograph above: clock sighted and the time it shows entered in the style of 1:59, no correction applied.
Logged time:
4:11
